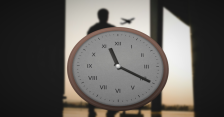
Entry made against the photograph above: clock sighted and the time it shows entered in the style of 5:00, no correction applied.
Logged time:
11:20
